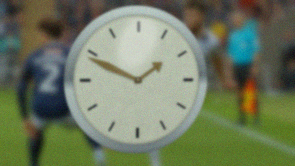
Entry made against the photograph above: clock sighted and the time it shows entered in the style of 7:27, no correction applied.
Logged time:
1:49
